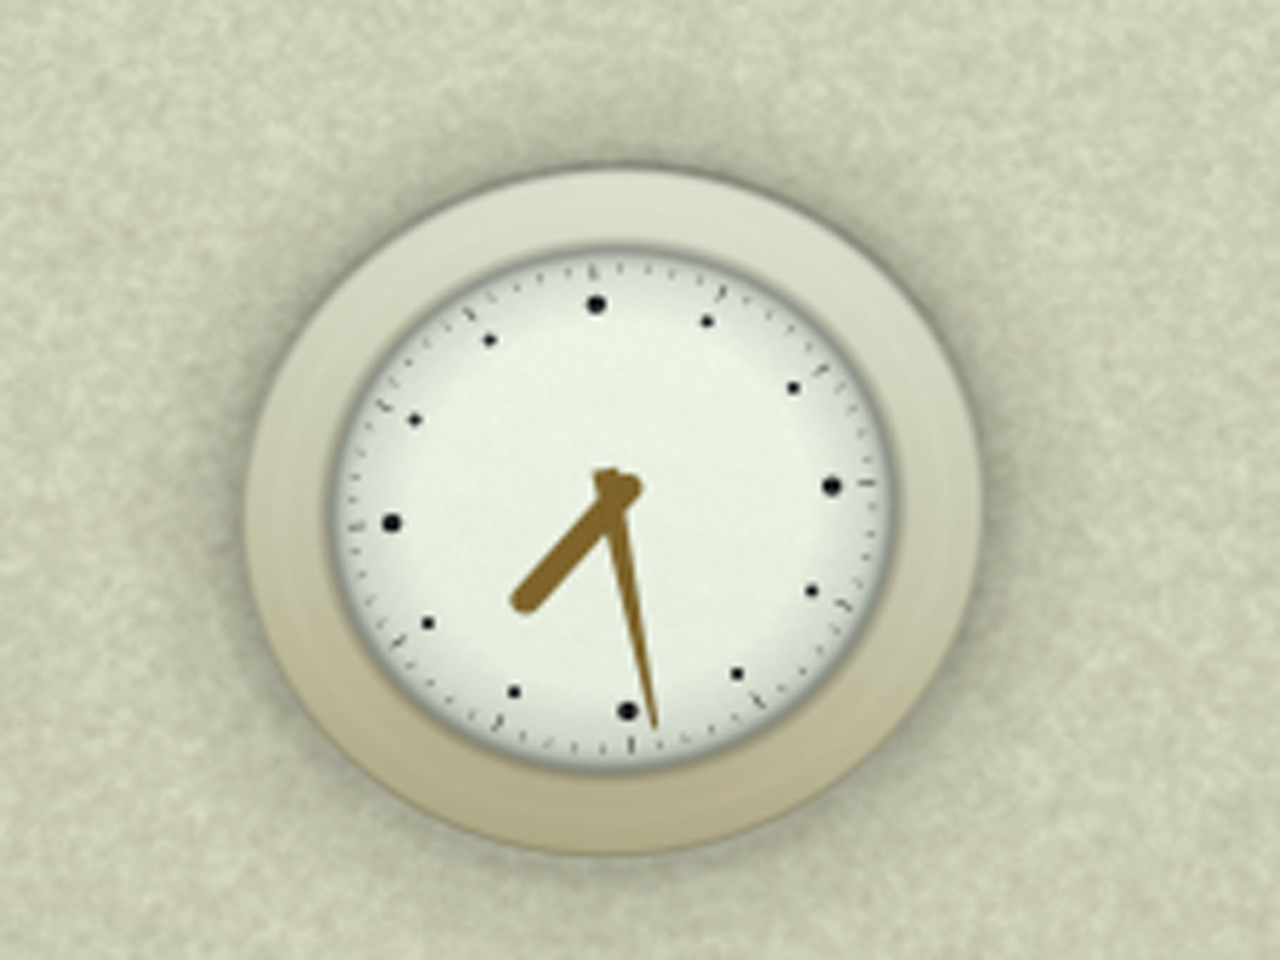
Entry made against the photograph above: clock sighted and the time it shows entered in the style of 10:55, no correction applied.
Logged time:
7:29
